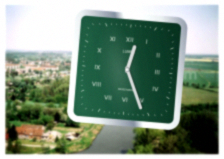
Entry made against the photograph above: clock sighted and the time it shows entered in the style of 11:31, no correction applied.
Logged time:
12:26
